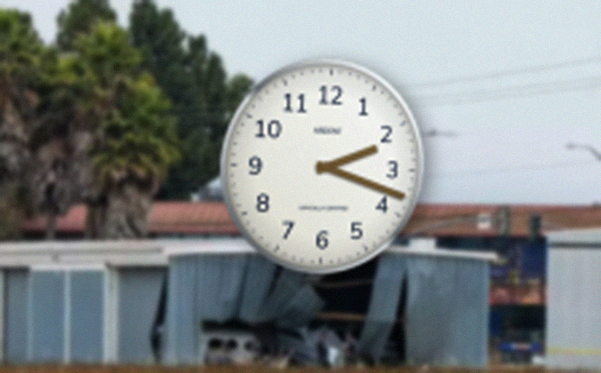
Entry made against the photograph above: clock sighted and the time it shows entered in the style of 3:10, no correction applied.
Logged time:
2:18
